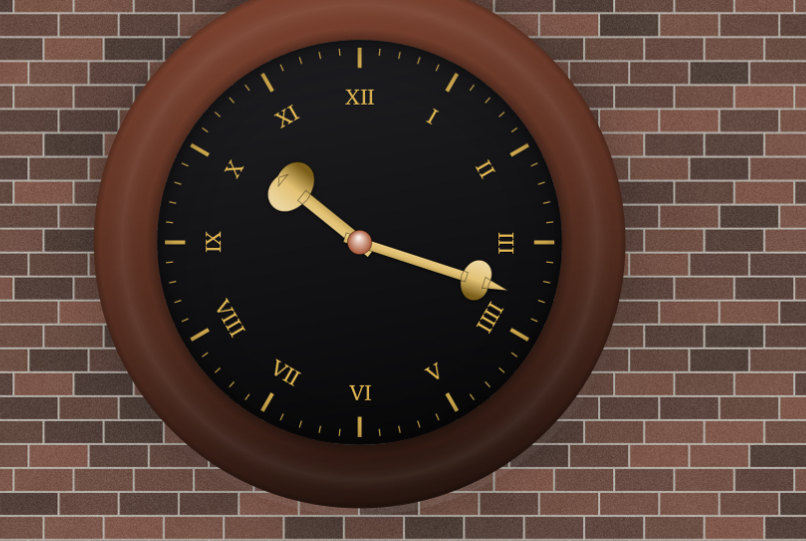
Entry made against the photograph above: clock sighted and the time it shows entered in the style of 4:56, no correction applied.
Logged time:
10:18
